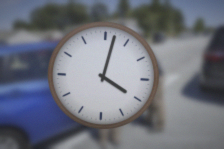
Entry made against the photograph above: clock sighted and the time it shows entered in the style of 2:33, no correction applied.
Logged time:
4:02
